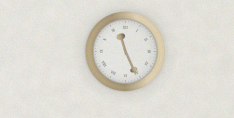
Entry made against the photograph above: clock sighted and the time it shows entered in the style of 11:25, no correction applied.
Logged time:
11:26
